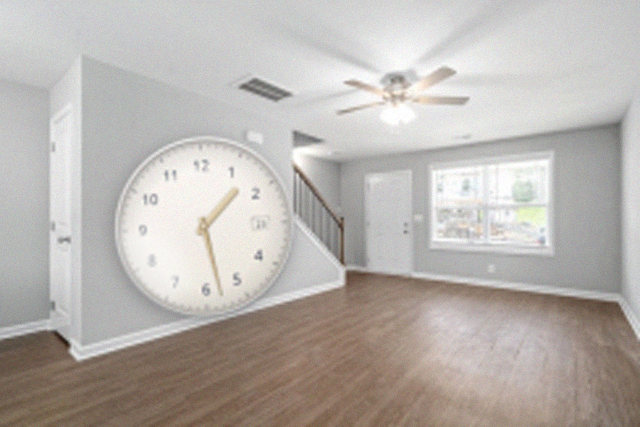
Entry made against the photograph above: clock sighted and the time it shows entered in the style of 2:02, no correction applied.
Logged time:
1:28
